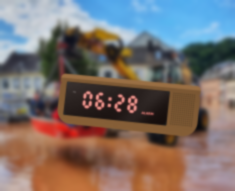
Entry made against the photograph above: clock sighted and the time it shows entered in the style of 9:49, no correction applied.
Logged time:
6:28
